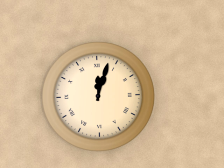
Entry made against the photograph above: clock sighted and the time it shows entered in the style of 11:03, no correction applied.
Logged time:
12:03
